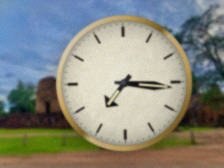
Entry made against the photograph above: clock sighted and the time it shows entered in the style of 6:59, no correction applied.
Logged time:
7:16
